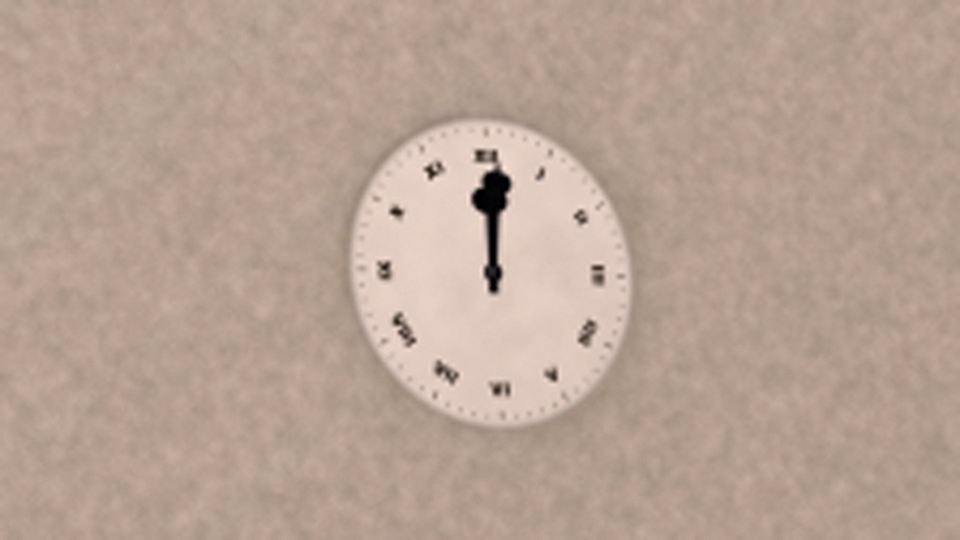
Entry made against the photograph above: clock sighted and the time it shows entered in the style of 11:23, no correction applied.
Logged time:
12:01
